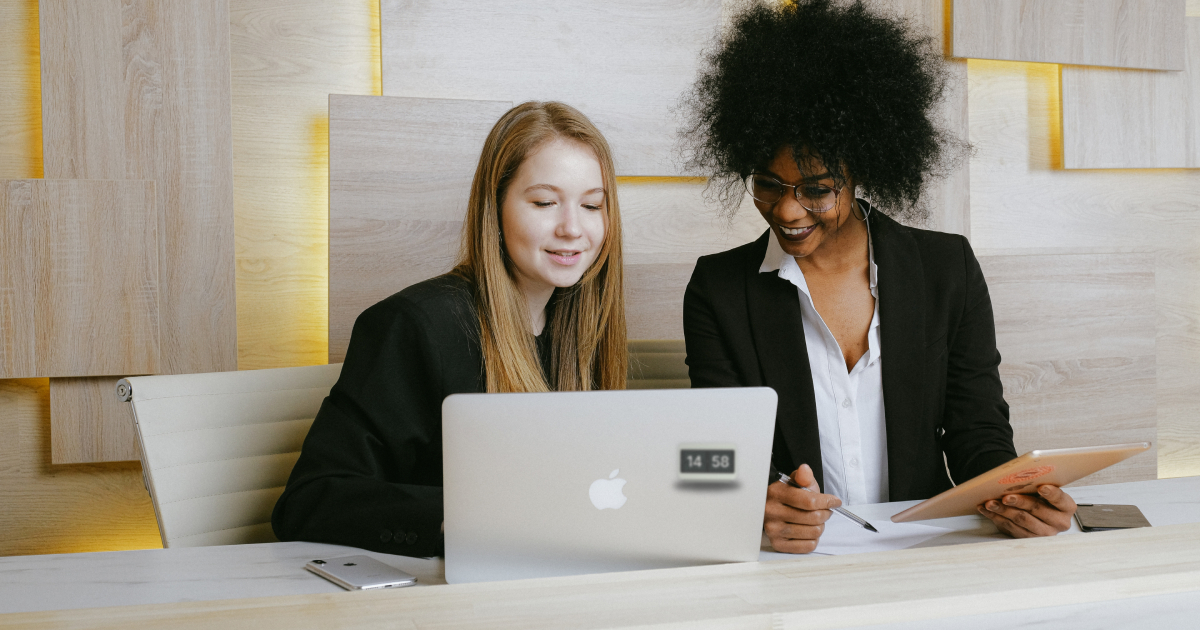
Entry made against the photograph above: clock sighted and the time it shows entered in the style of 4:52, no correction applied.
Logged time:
14:58
